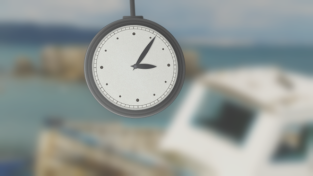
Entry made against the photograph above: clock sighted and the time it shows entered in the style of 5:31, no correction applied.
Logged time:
3:06
